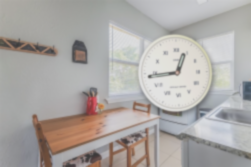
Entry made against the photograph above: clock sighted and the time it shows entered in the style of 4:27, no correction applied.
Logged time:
12:44
